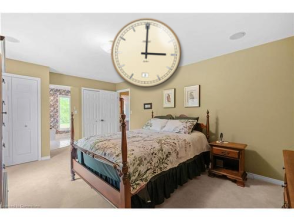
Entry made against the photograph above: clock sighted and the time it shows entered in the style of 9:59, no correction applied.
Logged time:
3:00
